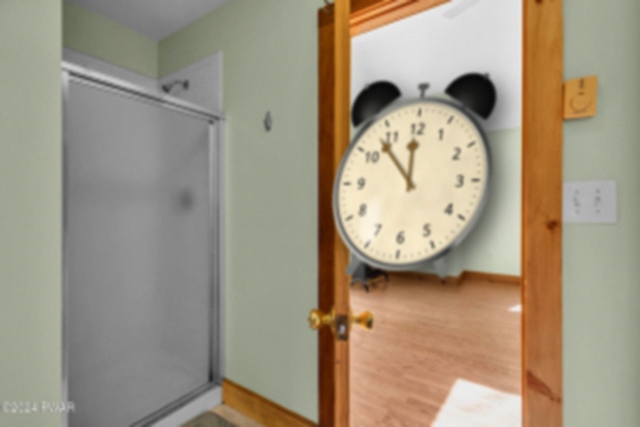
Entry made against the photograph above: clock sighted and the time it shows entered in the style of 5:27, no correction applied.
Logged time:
11:53
